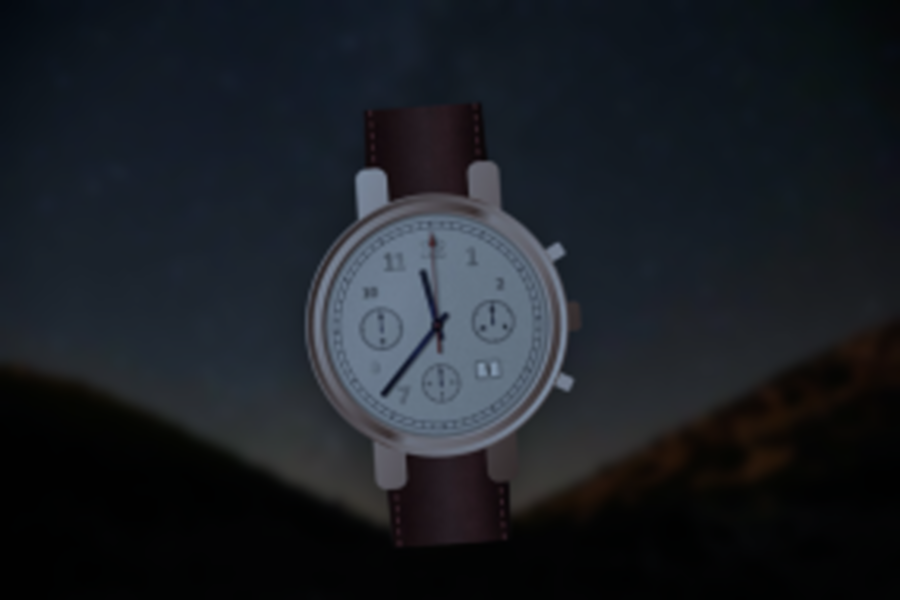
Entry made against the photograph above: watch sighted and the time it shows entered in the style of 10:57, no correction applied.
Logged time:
11:37
